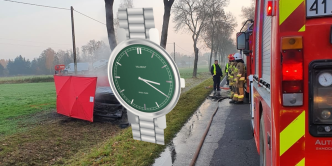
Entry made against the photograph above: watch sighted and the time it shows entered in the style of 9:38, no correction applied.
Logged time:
3:20
